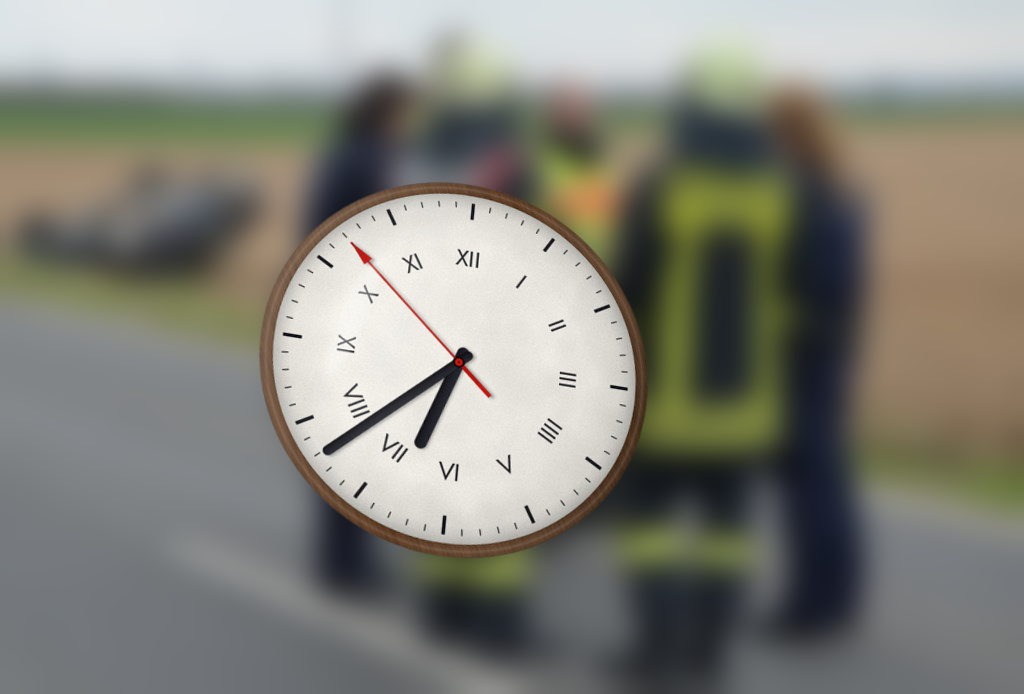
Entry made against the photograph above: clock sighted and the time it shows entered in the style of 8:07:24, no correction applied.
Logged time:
6:37:52
